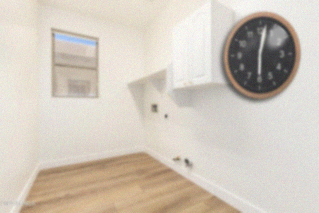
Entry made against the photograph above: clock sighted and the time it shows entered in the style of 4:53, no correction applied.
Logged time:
6:02
